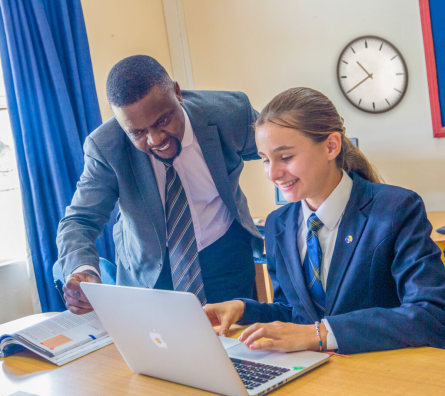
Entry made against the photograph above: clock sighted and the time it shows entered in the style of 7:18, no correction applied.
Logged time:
10:40
